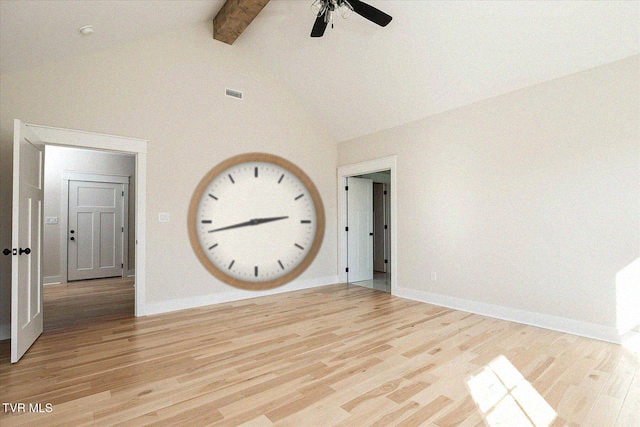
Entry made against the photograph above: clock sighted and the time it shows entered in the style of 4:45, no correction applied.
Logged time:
2:43
